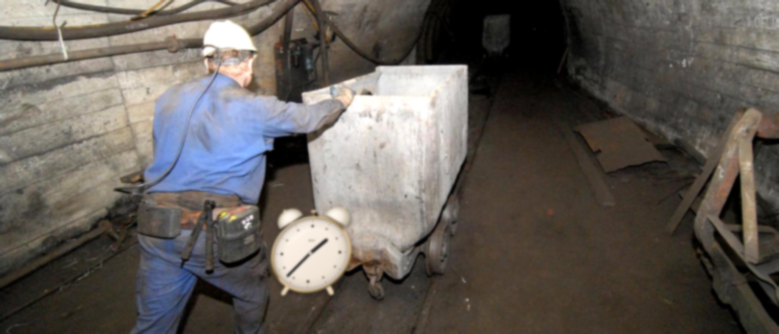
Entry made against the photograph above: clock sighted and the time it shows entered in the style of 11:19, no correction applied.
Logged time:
1:37
